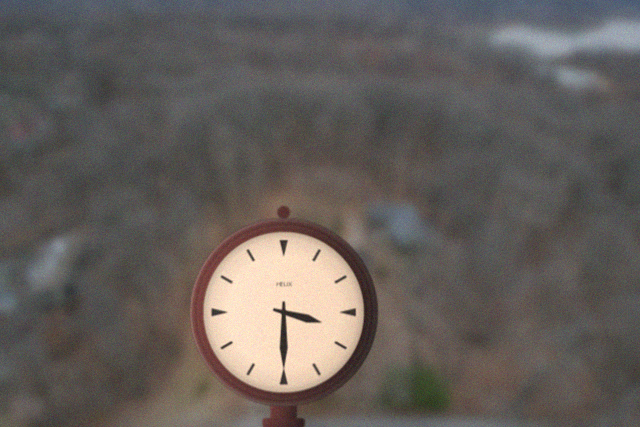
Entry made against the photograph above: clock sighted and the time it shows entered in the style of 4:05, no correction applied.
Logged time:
3:30
